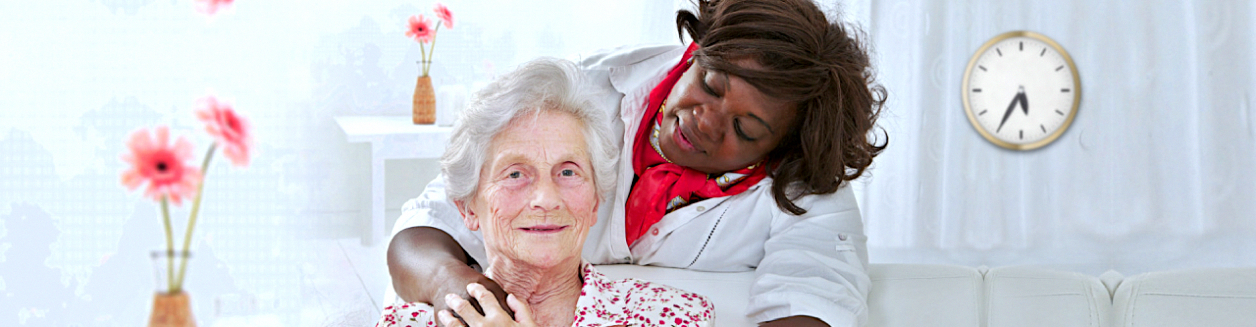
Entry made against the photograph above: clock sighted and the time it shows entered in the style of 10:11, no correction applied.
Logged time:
5:35
